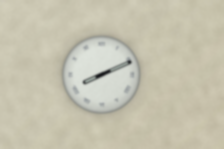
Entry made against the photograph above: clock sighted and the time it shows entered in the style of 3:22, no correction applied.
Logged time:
8:11
